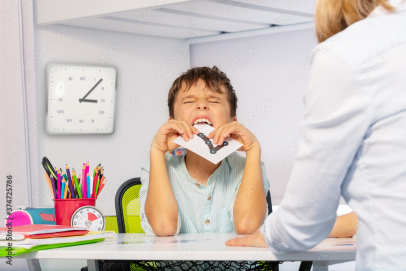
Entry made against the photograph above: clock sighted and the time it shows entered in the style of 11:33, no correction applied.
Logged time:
3:07
